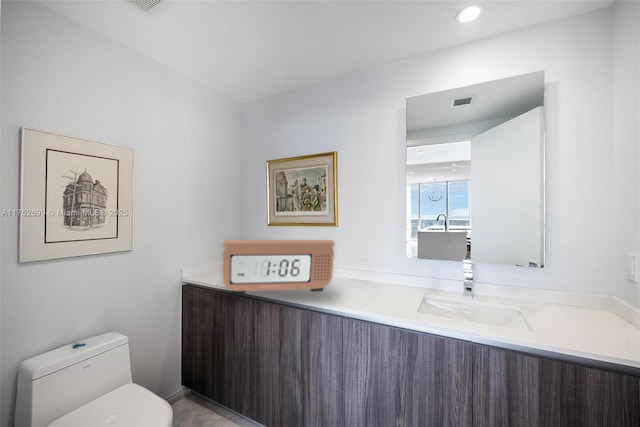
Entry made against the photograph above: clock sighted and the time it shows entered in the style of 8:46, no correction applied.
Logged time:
1:06
